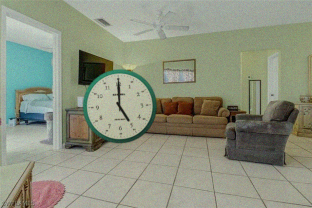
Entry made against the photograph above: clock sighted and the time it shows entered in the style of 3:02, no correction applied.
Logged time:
5:00
